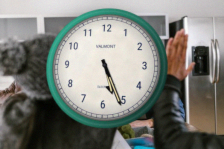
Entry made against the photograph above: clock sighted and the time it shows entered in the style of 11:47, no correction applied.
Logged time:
5:26
